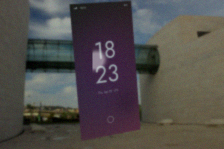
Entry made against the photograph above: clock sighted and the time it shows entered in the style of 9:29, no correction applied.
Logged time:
18:23
